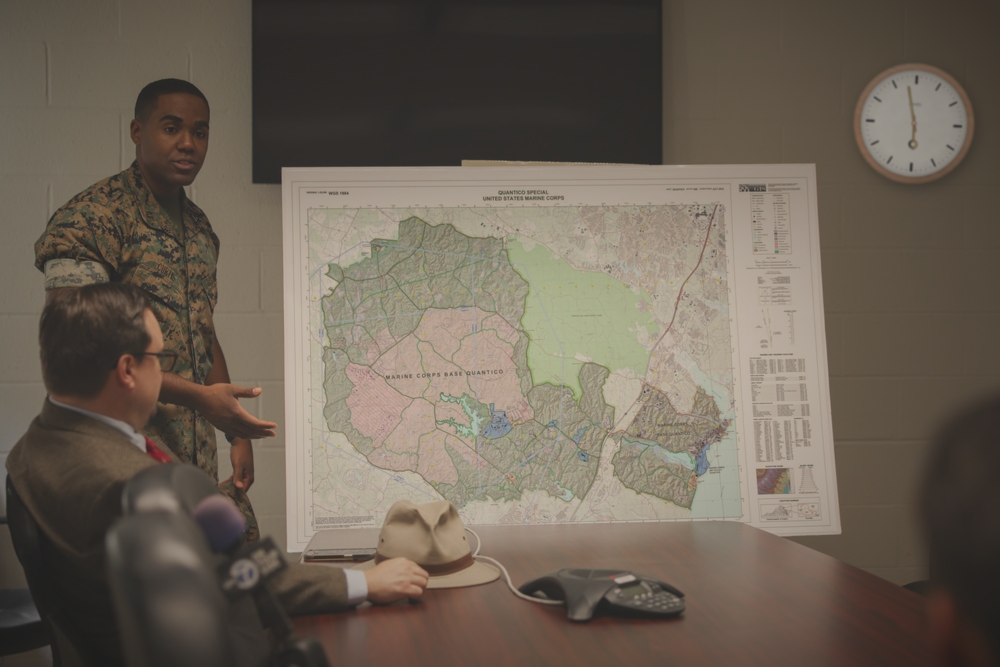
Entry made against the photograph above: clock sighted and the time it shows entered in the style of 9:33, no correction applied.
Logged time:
5:58
